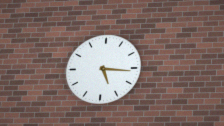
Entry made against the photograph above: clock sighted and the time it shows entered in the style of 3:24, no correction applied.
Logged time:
5:16
